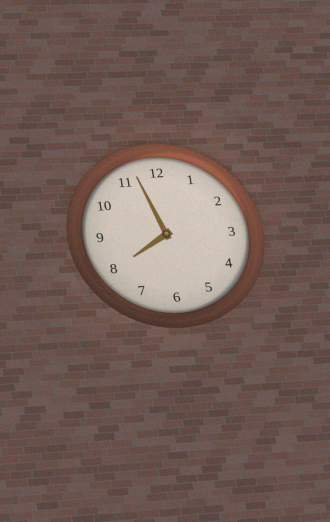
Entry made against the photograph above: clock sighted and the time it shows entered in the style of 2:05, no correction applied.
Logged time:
7:57
